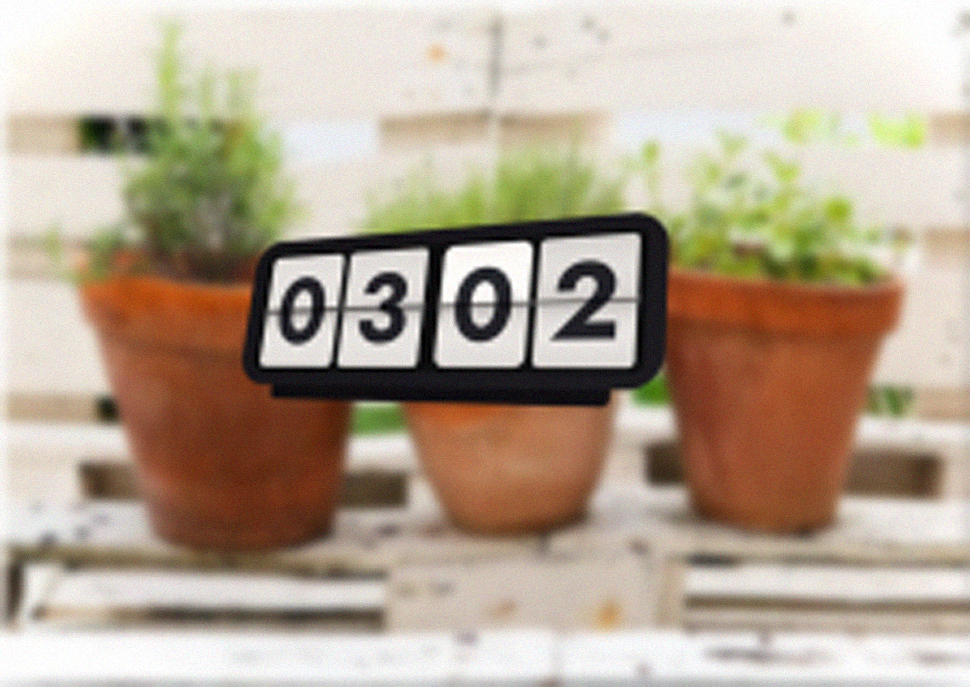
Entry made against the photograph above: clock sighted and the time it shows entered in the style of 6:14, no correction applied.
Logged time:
3:02
